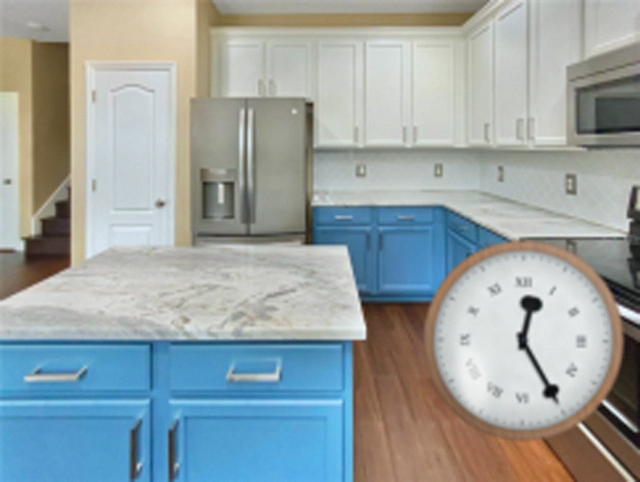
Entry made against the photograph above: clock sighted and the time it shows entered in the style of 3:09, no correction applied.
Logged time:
12:25
